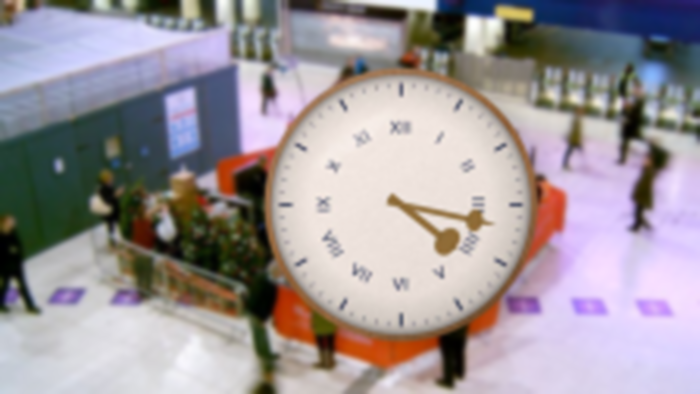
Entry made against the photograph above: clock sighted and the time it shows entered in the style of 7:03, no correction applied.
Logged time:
4:17
